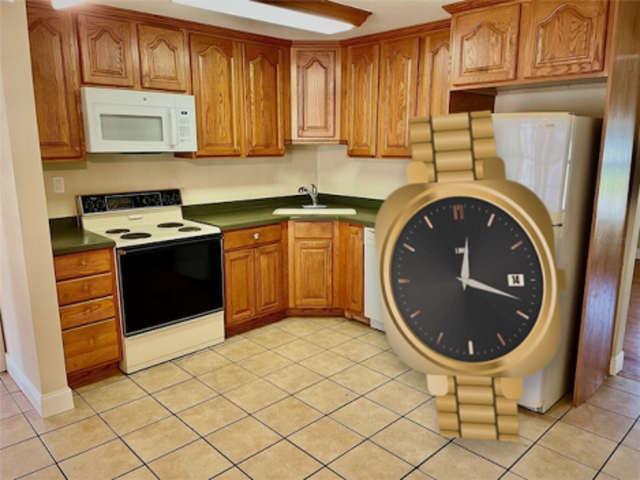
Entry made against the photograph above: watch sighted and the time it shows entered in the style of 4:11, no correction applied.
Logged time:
12:18
